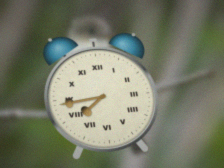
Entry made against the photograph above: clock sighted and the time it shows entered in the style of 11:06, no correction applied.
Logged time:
7:44
